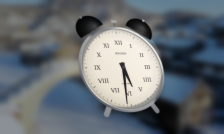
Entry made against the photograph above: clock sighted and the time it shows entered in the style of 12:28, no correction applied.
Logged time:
5:31
